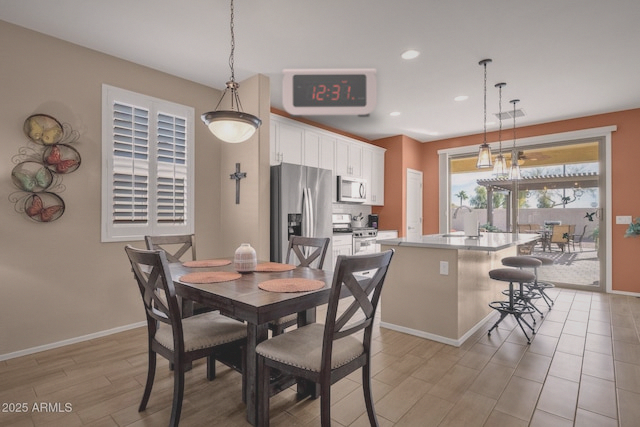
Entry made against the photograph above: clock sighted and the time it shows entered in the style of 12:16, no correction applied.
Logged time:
12:31
